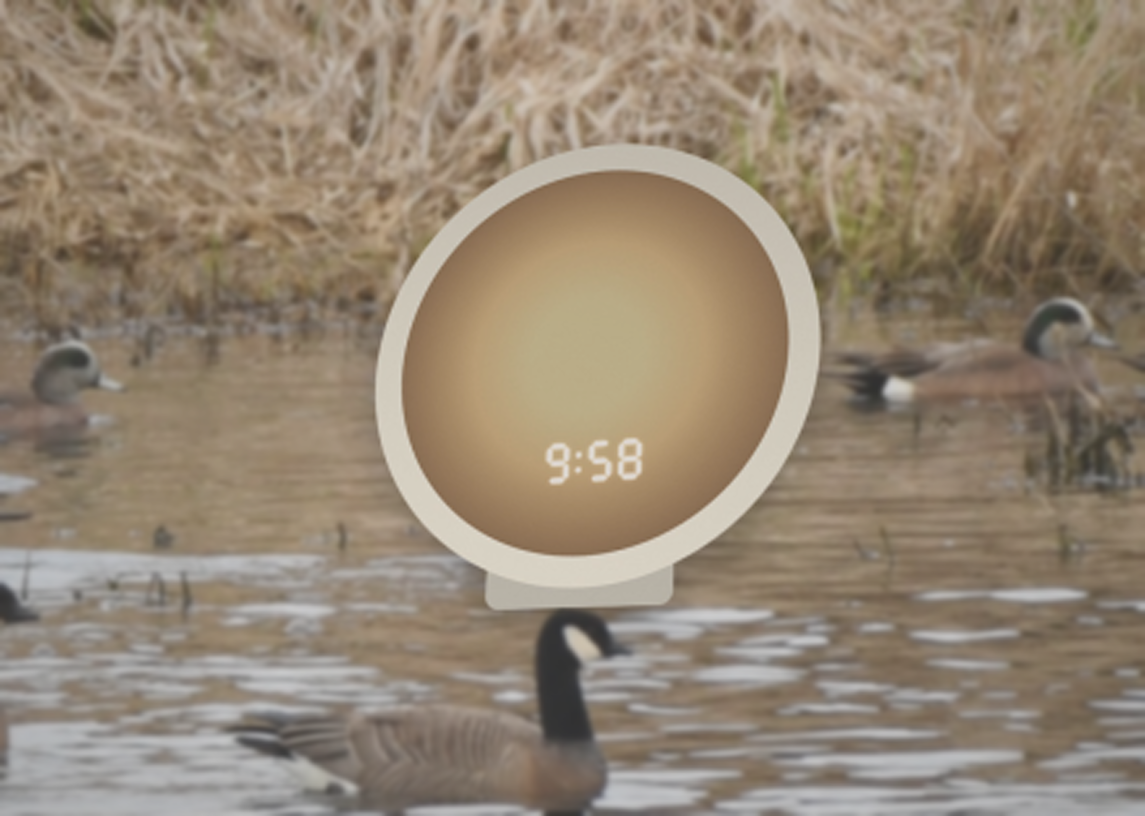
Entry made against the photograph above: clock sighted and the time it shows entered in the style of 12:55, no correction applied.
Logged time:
9:58
